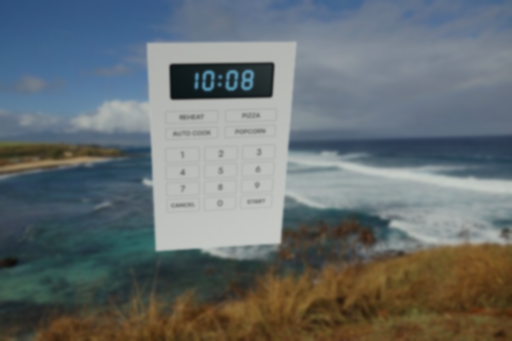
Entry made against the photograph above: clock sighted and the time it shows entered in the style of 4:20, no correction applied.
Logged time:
10:08
